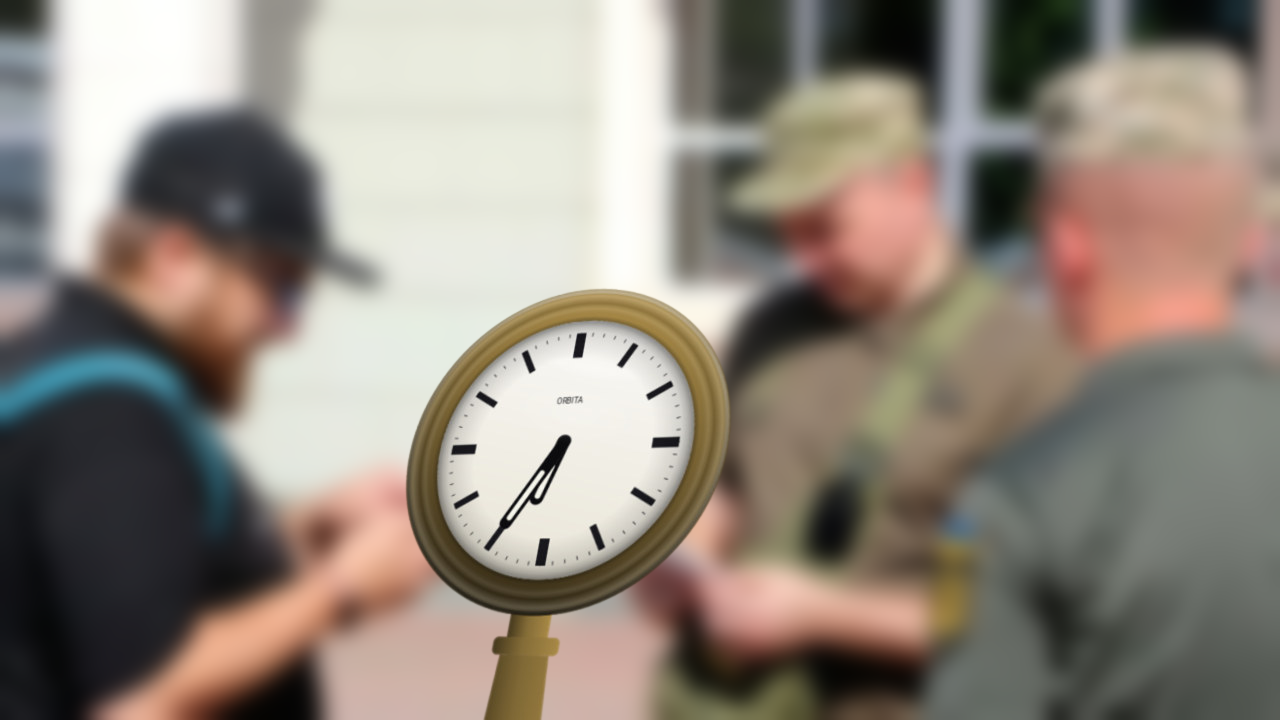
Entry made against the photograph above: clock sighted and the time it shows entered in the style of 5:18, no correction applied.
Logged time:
6:35
